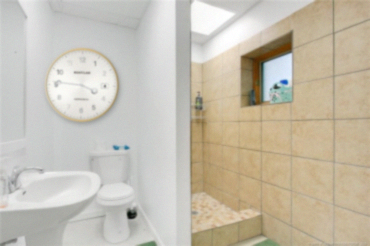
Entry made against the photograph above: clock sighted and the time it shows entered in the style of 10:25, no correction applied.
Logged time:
3:46
